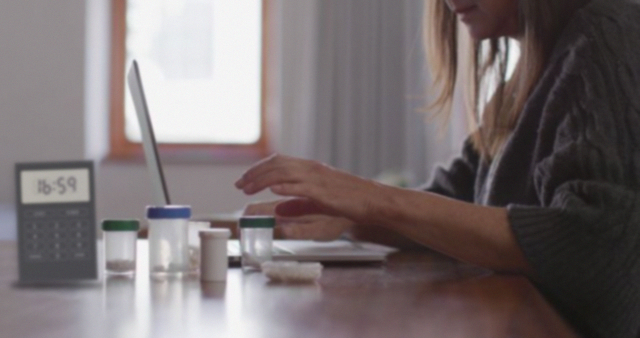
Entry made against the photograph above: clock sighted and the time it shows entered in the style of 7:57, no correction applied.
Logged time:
16:59
